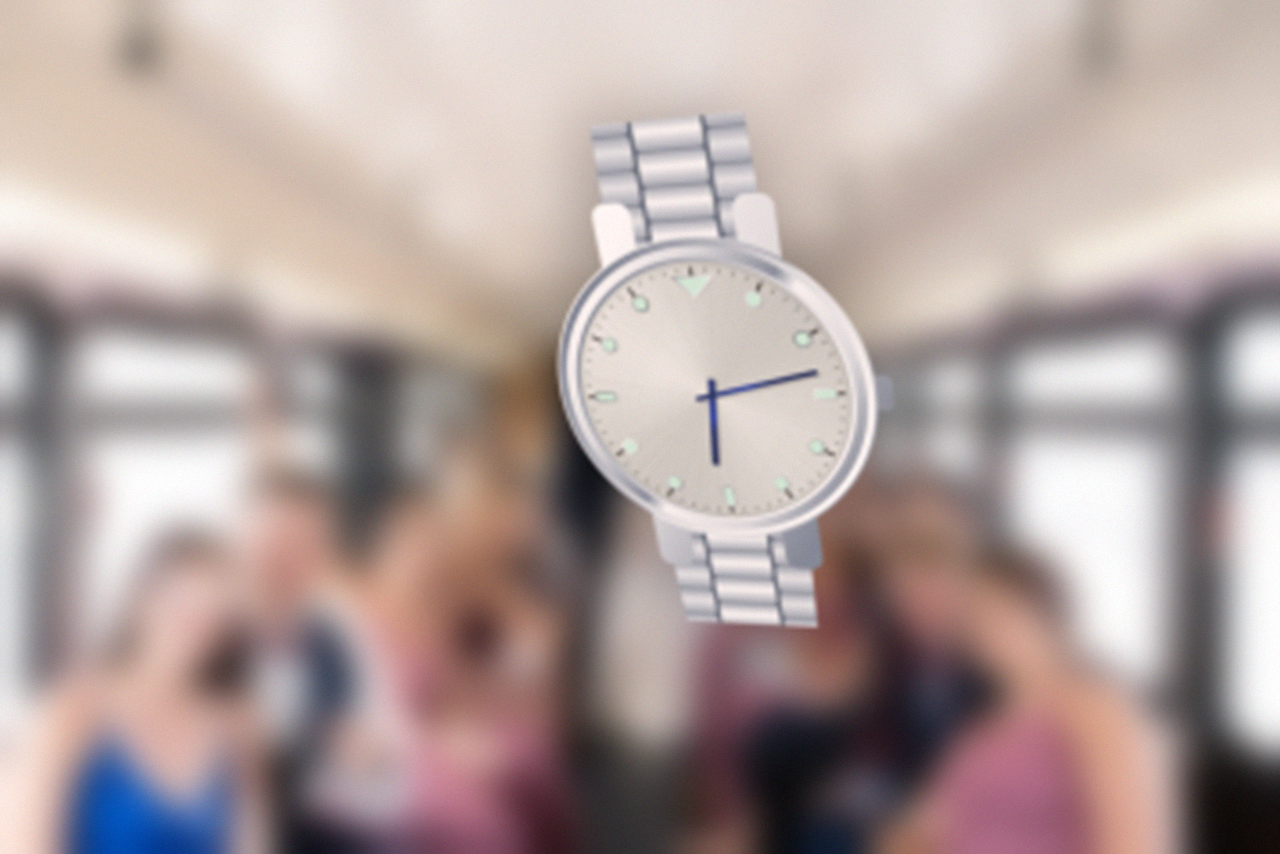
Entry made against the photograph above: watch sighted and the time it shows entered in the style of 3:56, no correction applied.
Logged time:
6:13
